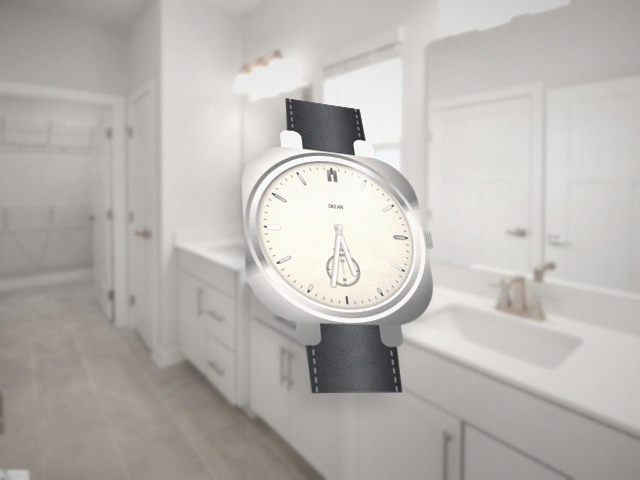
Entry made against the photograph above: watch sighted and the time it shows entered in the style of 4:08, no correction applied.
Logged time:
5:32
